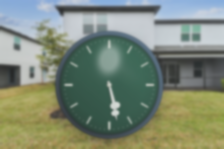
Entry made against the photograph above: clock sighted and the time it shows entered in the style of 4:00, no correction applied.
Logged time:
5:28
